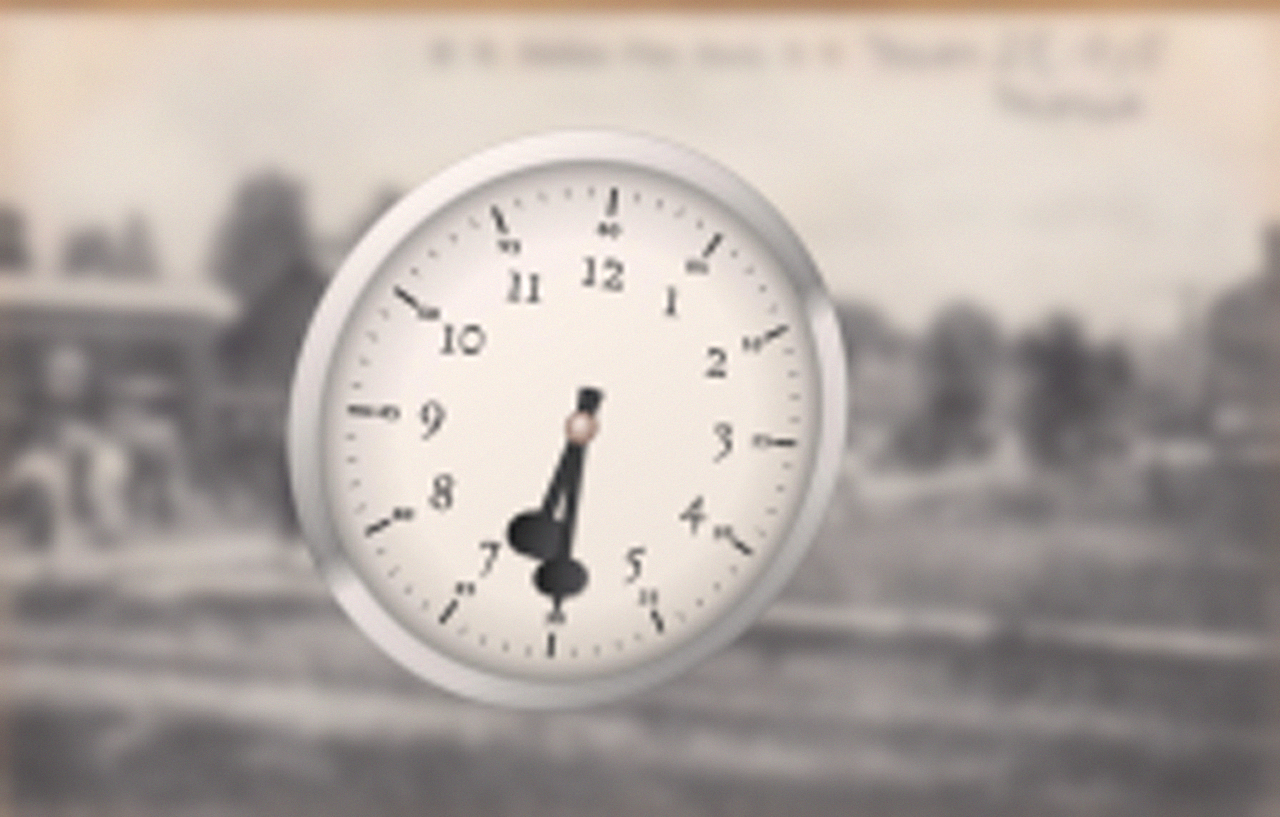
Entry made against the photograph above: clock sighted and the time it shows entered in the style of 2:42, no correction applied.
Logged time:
6:30
